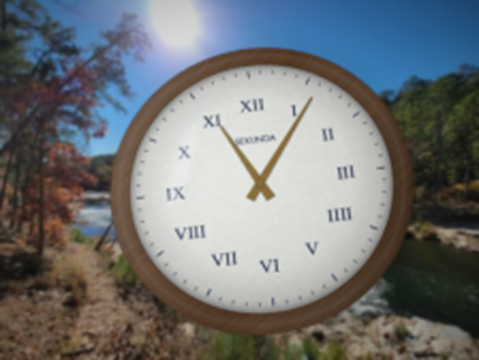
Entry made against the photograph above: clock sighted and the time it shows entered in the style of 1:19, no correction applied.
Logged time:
11:06
